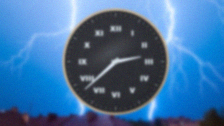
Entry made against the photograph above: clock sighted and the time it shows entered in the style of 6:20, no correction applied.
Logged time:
2:38
